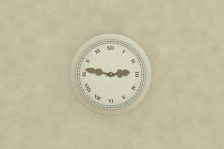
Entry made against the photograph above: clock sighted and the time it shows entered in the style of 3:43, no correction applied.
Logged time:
2:47
